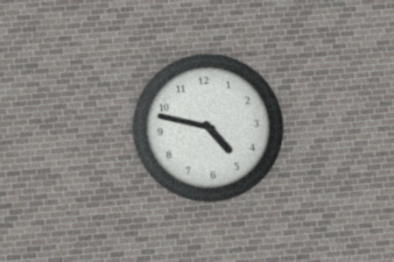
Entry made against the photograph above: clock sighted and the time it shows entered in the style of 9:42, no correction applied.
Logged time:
4:48
